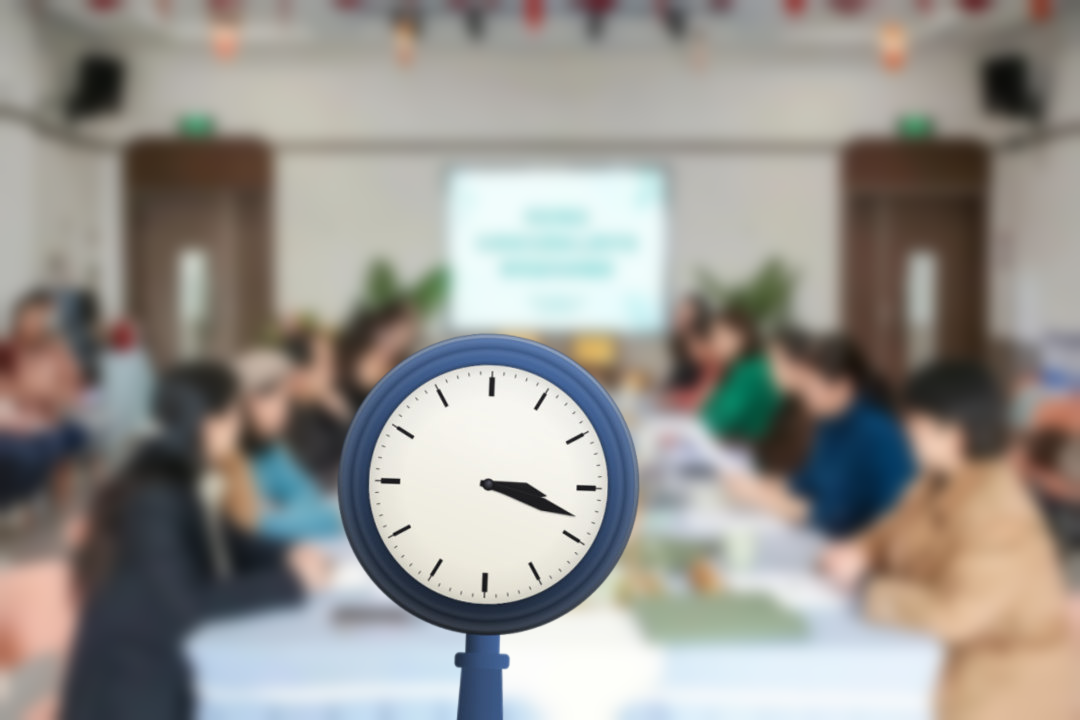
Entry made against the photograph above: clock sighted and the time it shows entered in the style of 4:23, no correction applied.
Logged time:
3:18
